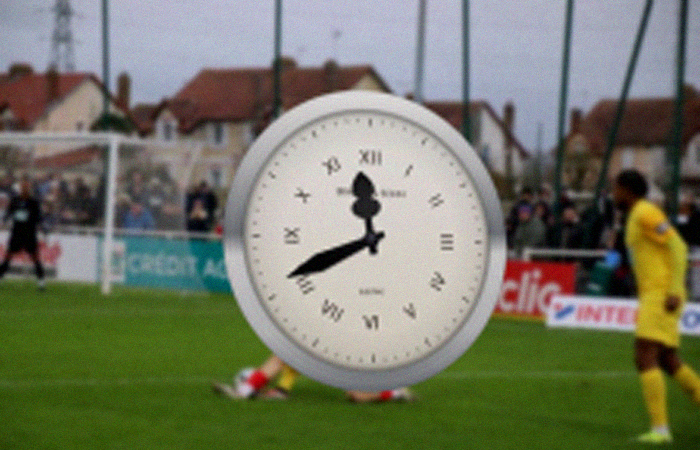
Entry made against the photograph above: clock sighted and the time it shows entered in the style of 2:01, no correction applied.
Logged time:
11:41
